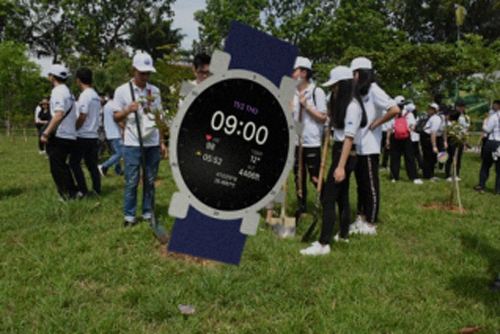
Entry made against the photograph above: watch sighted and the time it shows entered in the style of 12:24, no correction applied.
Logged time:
9:00
